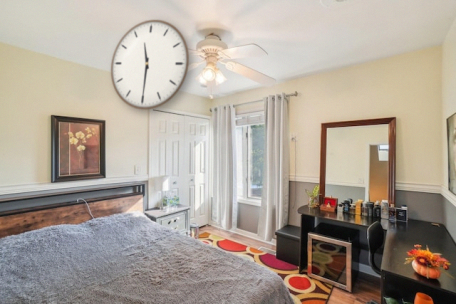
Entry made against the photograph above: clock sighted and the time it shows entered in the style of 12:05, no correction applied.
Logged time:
11:30
